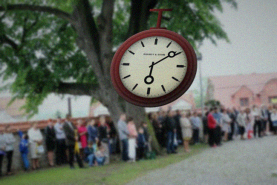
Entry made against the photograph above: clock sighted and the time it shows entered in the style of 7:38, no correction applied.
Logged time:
6:09
